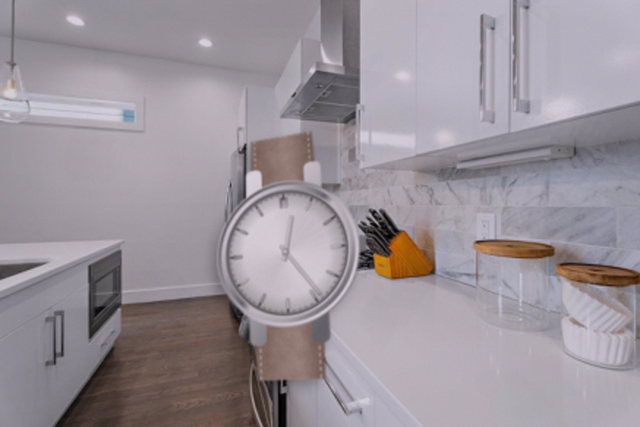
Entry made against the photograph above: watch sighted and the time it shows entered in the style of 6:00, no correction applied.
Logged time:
12:24
